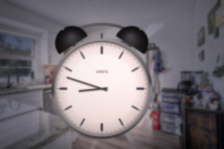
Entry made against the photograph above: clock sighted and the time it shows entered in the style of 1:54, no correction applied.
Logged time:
8:48
